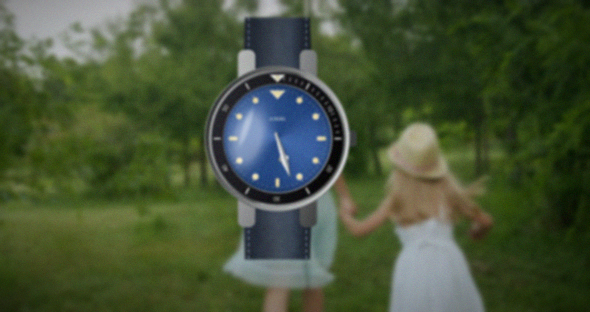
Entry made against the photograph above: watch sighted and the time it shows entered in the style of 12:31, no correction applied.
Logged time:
5:27
